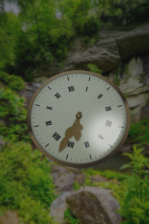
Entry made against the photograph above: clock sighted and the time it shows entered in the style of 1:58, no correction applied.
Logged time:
6:37
